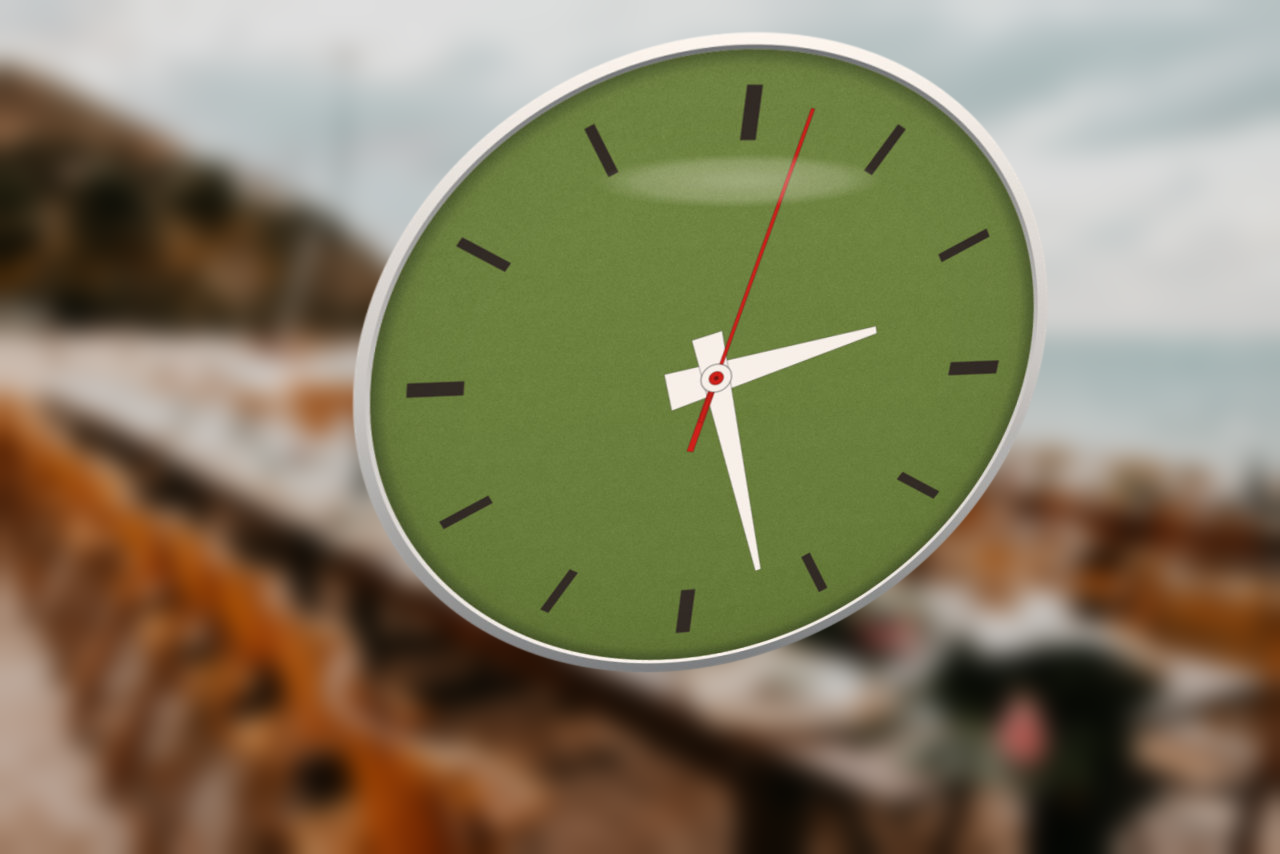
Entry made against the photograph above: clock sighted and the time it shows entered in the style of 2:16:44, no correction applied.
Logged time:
2:27:02
